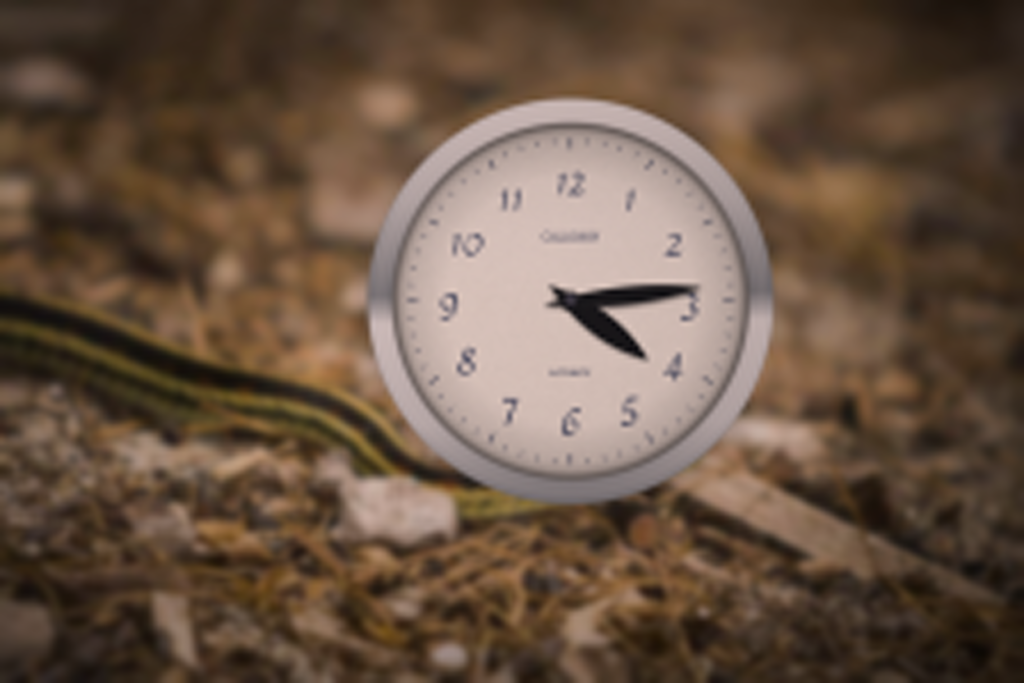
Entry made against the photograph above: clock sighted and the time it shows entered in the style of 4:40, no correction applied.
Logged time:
4:14
